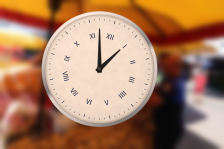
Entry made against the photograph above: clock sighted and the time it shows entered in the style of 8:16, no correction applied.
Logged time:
12:57
